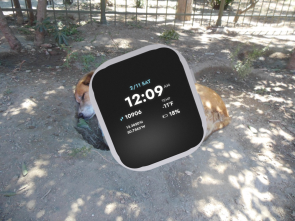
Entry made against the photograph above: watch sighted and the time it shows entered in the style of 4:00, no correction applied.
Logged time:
12:09
